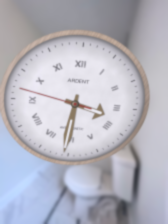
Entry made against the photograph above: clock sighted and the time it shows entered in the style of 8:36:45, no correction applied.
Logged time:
3:30:47
